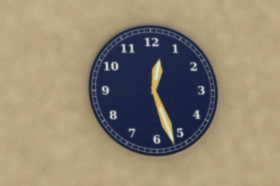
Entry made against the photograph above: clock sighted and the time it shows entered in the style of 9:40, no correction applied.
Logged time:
12:27
